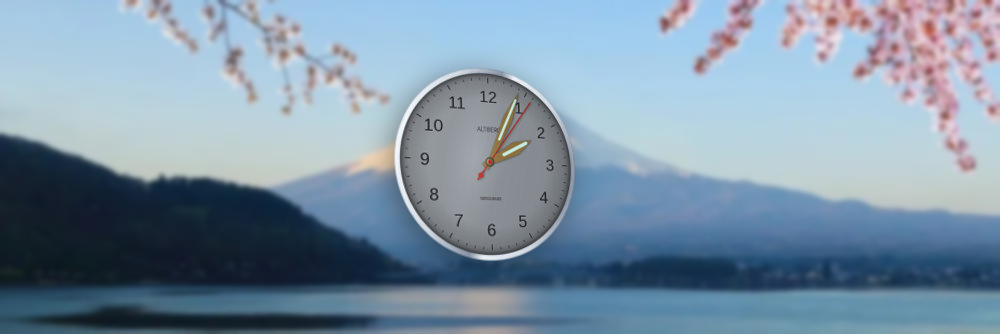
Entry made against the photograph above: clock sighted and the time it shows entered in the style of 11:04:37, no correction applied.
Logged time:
2:04:06
